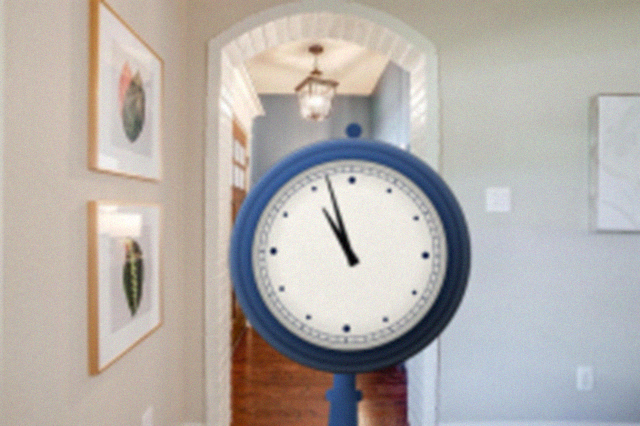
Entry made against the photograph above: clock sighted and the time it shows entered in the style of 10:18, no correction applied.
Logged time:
10:57
